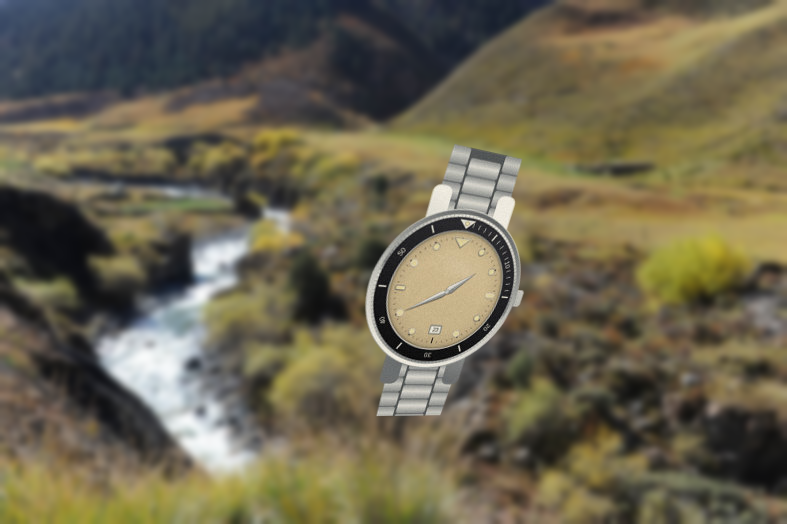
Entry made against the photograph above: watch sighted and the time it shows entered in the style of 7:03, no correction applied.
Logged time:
1:40
